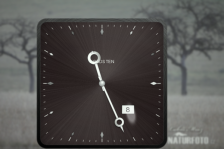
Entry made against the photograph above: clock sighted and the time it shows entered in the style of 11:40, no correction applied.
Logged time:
11:26
